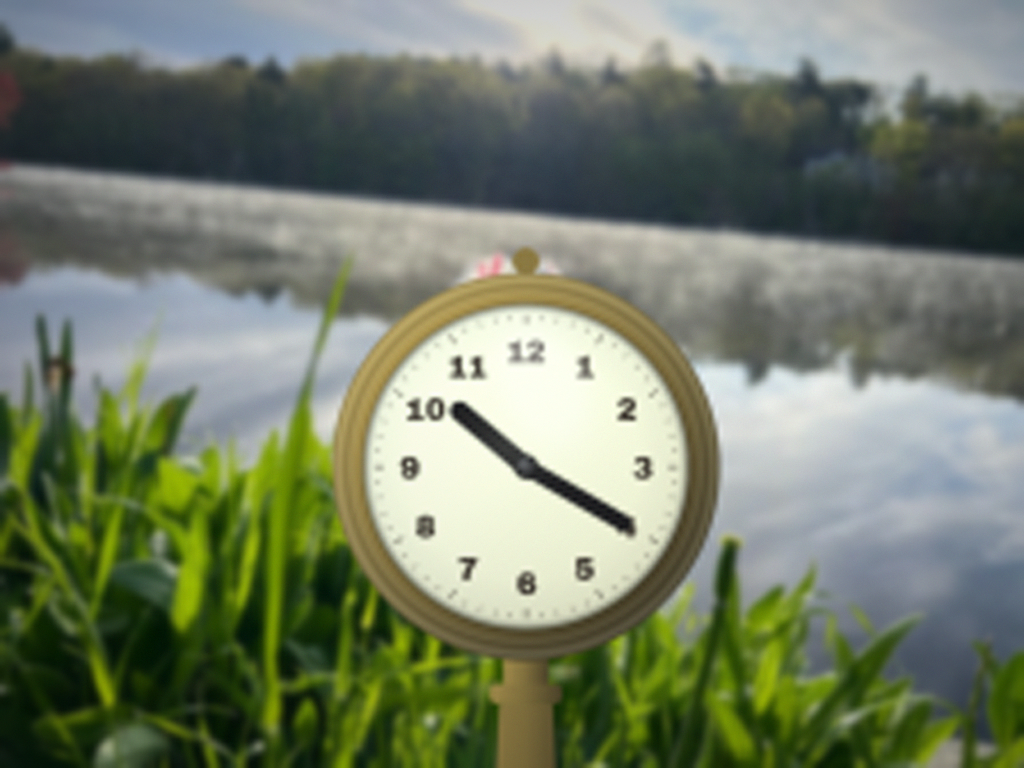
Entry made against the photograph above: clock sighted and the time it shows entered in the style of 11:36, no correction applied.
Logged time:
10:20
